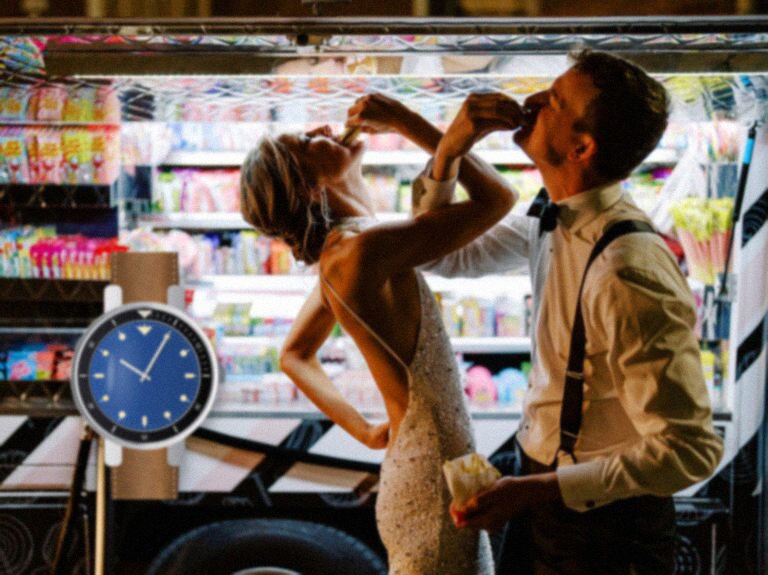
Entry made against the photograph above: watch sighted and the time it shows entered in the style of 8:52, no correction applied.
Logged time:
10:05
